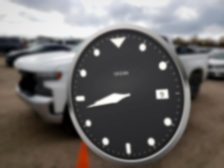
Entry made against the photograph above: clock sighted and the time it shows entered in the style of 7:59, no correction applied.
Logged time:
8:43
